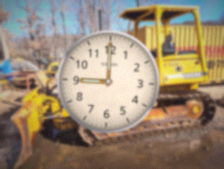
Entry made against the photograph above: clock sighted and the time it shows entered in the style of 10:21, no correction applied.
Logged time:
9:00
